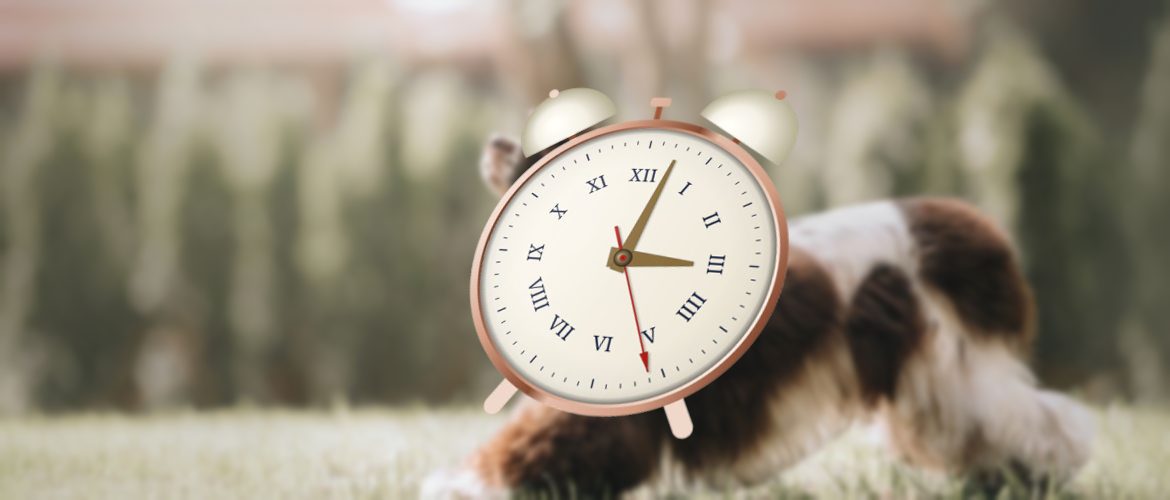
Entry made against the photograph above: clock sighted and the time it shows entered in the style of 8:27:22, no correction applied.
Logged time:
3:02:26
